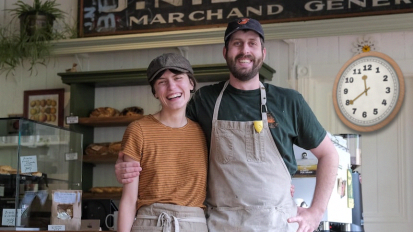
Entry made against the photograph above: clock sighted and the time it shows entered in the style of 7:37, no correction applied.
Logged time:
11:39
